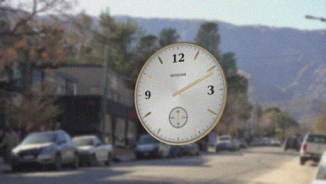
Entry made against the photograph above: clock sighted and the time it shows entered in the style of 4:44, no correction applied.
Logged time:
2:11
